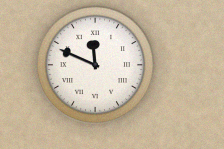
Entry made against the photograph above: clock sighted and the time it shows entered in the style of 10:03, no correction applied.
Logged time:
11:49
